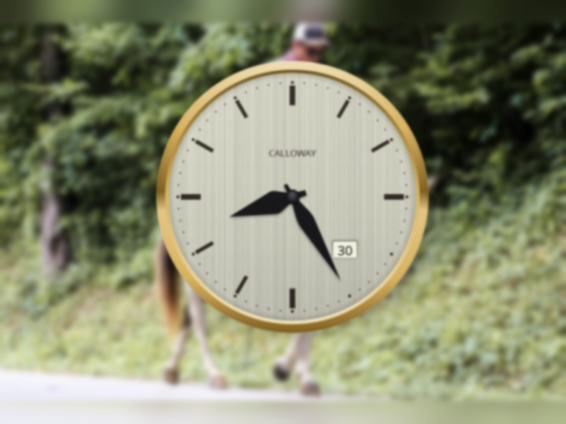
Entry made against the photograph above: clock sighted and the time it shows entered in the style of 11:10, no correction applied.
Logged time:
8:25
